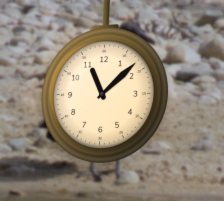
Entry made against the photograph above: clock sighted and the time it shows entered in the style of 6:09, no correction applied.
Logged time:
11:08
